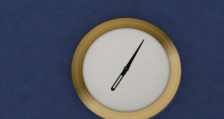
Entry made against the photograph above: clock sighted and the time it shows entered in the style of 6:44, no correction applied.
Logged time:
7:05
